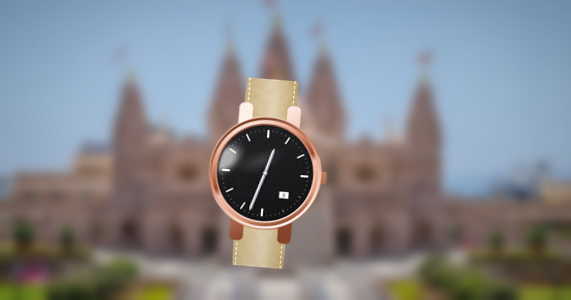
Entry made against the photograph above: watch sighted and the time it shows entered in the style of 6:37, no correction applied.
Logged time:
12:33
